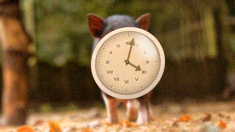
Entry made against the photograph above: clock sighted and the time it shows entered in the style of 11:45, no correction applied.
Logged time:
4:02
